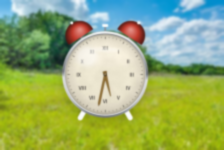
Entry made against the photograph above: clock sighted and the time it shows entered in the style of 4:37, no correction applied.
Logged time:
5:32
